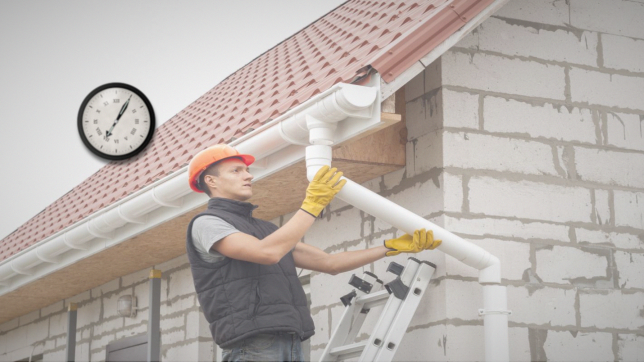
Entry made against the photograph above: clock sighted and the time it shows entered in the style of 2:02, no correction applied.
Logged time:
7:05
